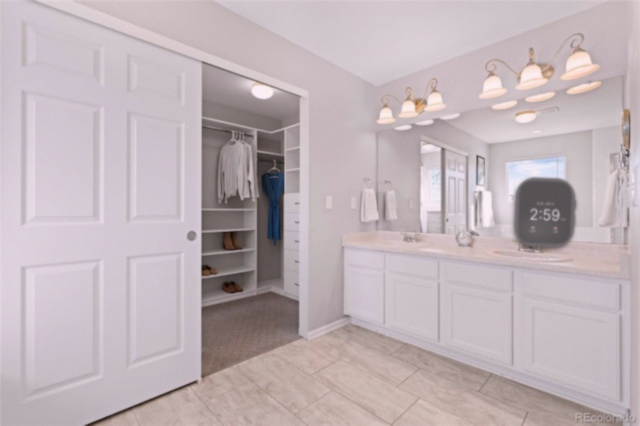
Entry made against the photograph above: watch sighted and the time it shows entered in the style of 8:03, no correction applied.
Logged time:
2:59
